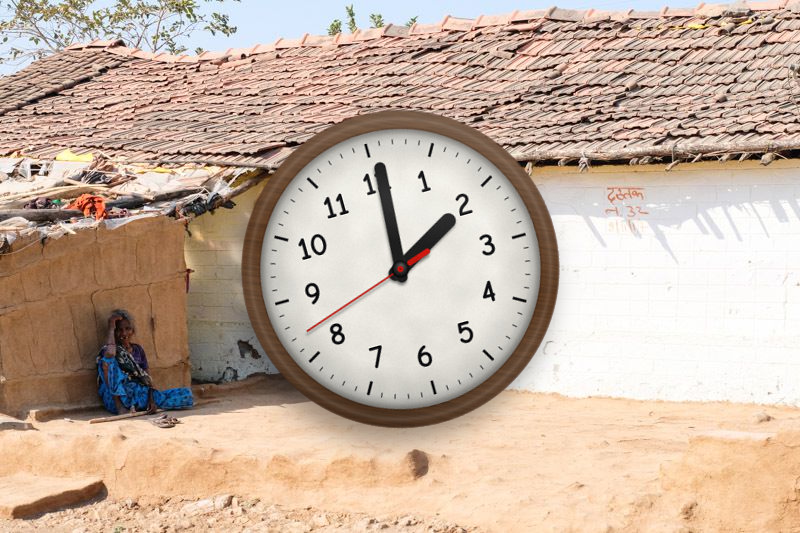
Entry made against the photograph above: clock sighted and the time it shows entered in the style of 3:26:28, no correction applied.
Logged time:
2:00:42
